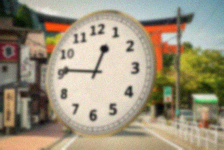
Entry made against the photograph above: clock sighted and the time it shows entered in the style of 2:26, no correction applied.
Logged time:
12:46
